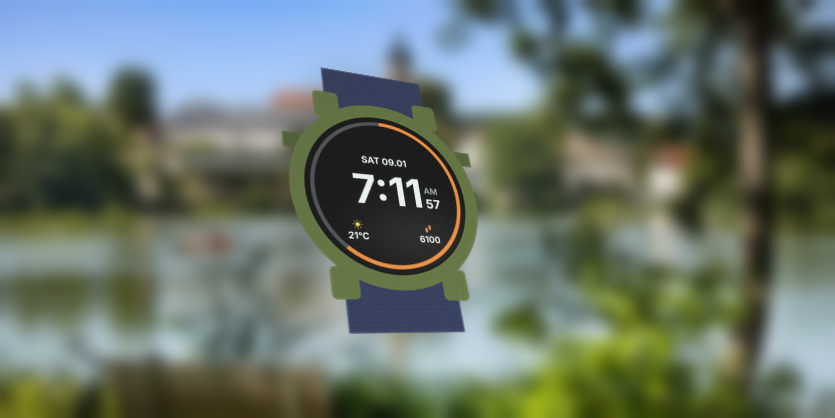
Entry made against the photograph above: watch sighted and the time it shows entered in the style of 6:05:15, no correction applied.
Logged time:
7:11:57
